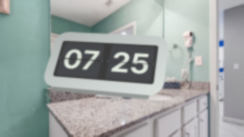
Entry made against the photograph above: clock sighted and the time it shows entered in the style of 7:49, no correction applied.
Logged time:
7:25
